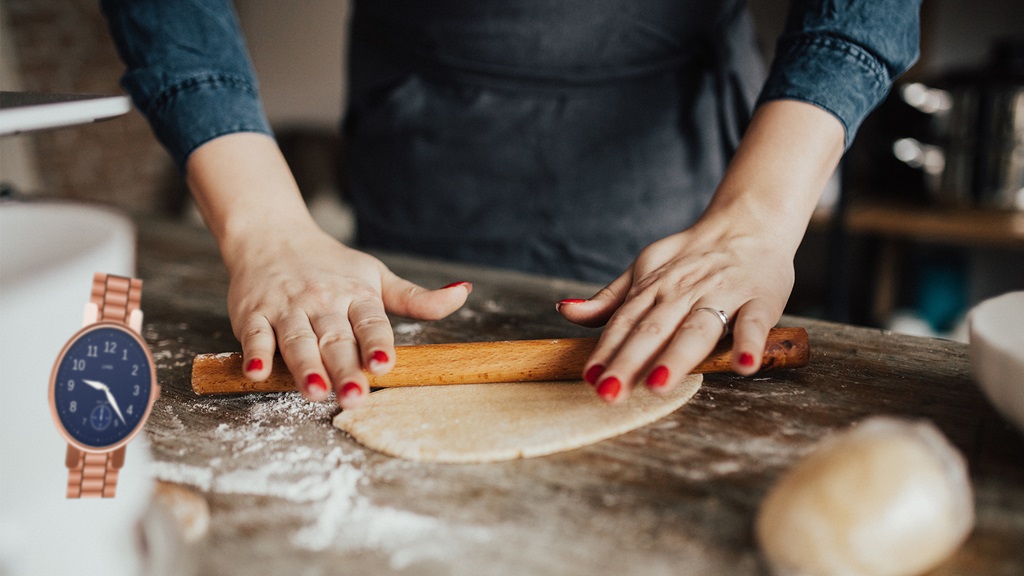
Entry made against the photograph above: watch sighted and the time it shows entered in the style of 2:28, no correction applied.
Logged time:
9:23
